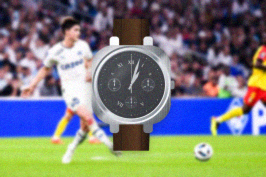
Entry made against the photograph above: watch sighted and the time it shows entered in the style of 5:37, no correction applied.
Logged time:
1:03
